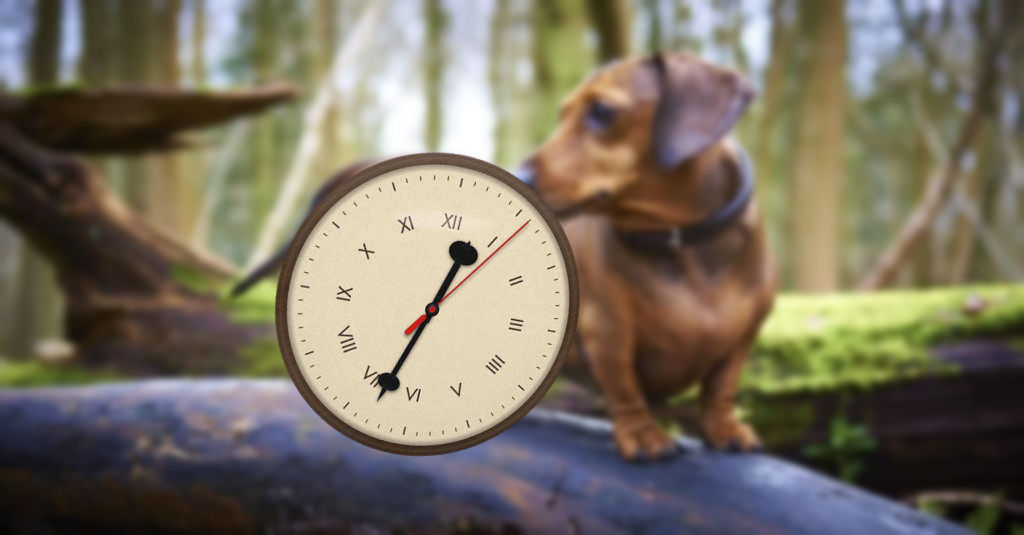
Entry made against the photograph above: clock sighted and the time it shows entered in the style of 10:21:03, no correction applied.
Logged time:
12:33:06
